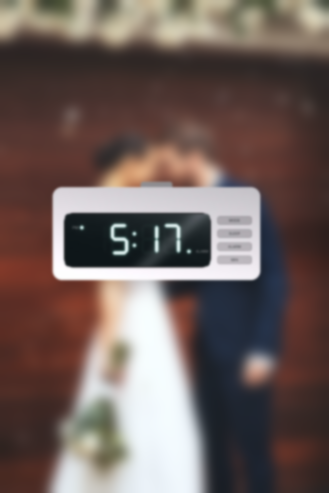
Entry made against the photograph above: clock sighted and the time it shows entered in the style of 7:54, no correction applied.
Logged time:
5:17
